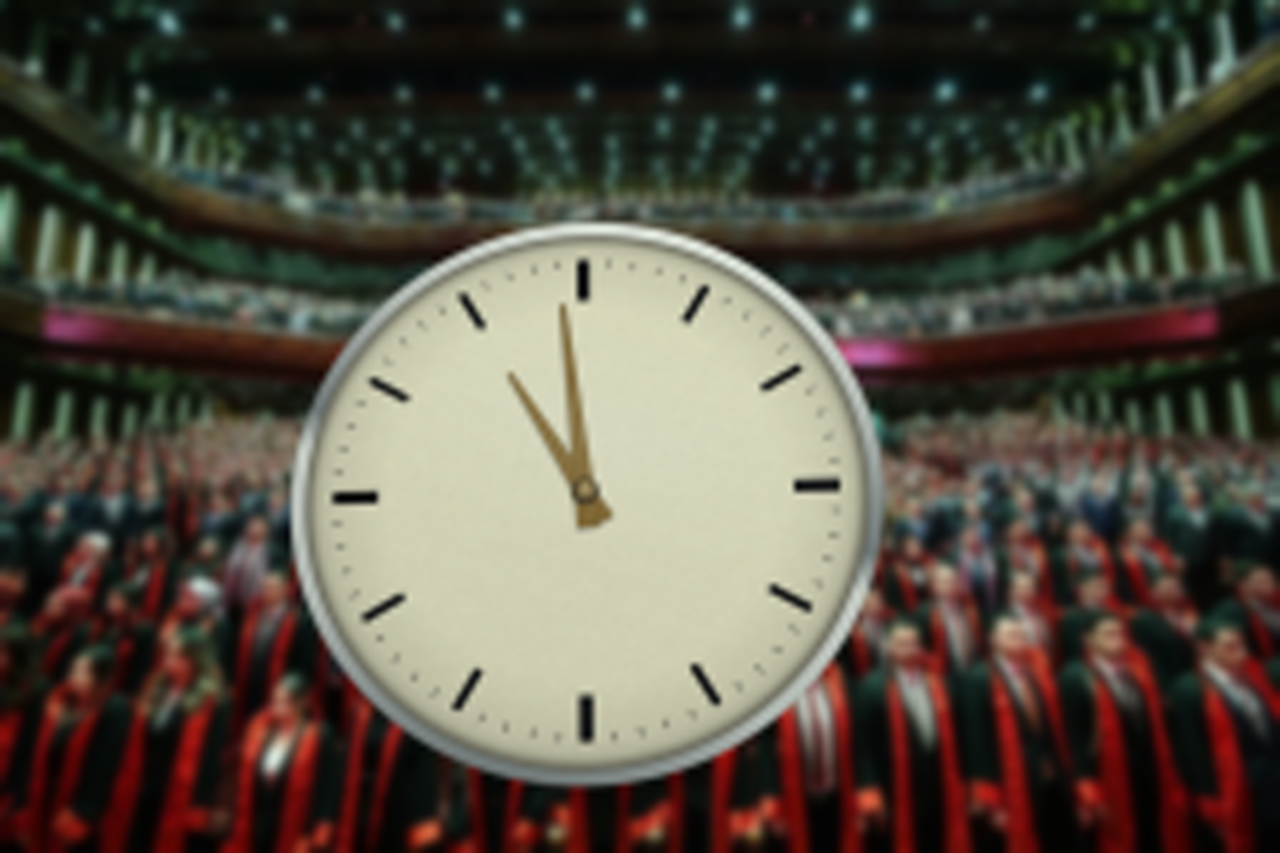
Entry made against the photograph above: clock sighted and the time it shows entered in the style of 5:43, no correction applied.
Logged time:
10:59
